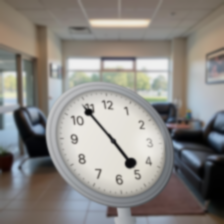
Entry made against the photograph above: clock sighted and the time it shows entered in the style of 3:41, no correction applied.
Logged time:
4:54
